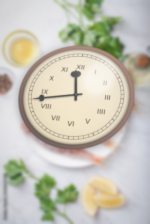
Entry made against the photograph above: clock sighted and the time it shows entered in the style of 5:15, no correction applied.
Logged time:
11:43
